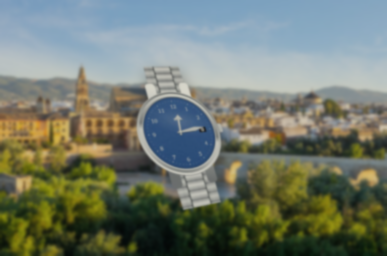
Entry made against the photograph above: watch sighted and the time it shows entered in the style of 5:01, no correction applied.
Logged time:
12:14
